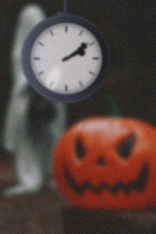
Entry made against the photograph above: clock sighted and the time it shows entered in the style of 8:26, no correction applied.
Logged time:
2:09
